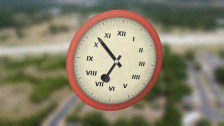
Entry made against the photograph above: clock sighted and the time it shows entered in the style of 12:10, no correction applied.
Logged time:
6:52
